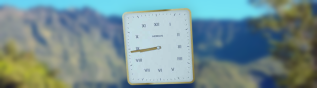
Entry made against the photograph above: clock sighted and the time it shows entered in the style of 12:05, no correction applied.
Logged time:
8:44
